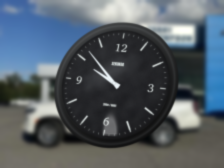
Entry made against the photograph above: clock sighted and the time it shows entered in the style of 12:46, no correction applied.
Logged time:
9:52
